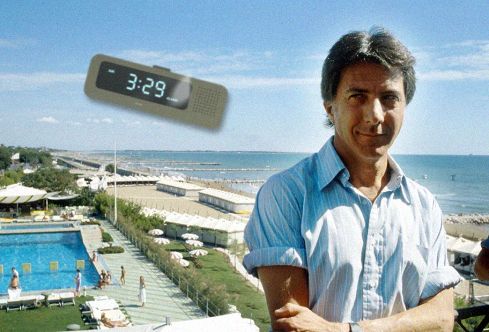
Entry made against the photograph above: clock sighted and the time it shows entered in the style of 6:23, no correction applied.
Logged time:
3:29
